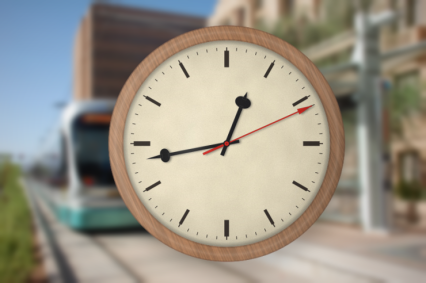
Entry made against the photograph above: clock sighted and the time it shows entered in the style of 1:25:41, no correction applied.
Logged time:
12:43:11
